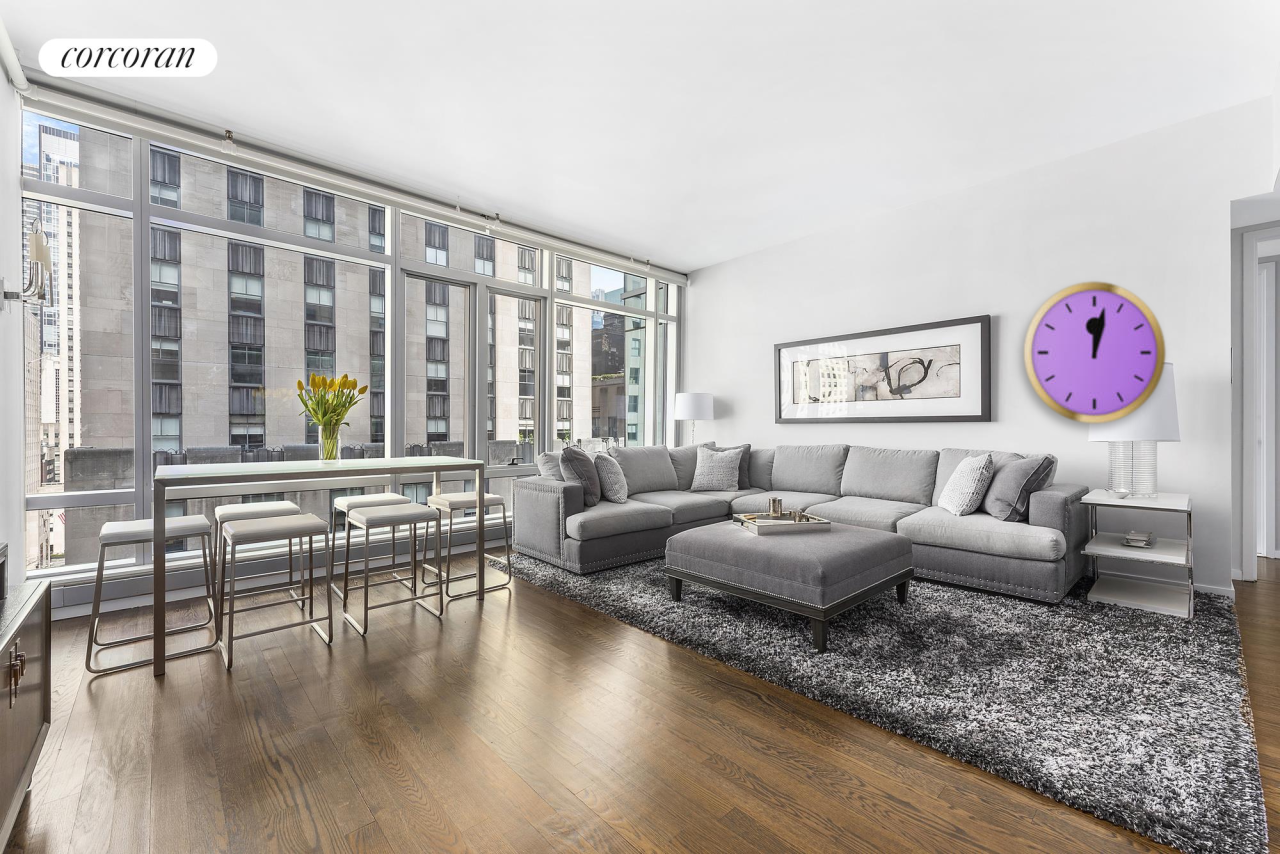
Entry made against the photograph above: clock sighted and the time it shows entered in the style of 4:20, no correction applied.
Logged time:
12:02
